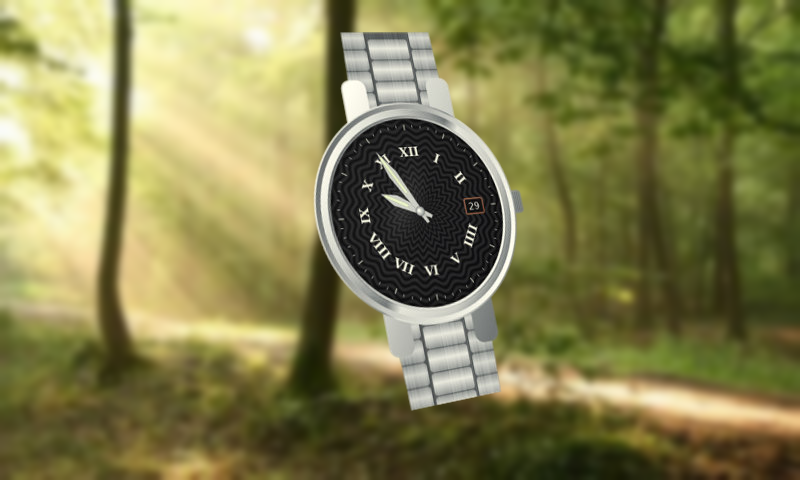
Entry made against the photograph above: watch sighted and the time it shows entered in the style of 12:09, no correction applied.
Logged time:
9:55
